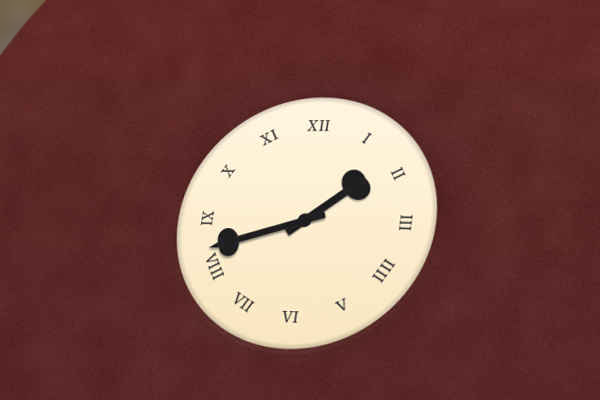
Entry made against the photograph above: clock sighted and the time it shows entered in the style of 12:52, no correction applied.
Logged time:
1:42
